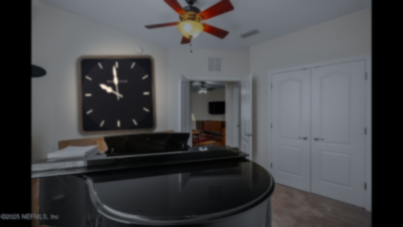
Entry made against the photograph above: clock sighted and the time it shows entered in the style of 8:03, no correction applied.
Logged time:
9:59
